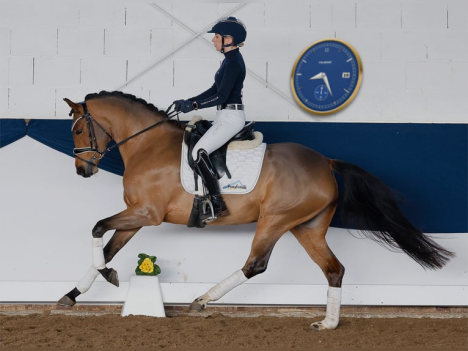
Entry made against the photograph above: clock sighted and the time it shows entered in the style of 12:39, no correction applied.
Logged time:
8:25
